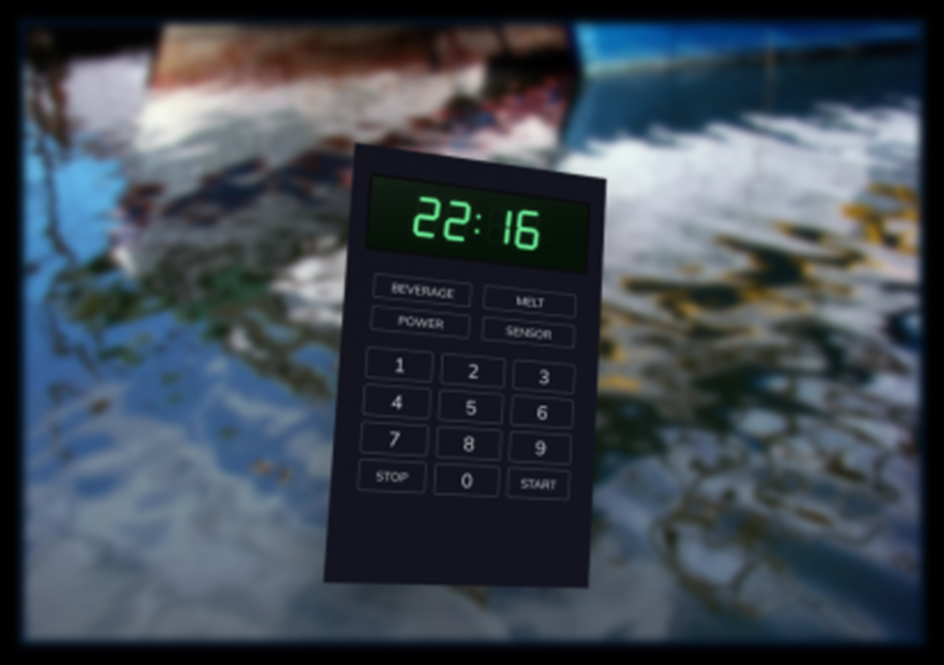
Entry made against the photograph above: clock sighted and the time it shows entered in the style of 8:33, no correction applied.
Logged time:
22:16
